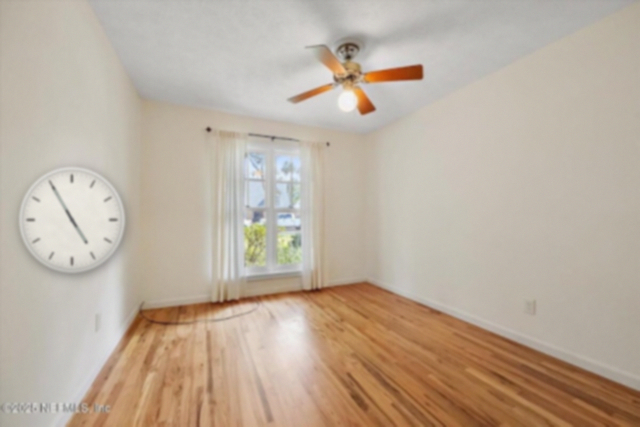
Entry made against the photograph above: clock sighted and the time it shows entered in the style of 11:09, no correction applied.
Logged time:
4:55
